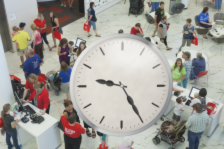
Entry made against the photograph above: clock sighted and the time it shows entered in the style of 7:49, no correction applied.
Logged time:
9:25
